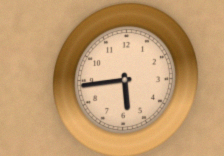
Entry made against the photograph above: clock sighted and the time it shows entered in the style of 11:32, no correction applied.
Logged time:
5:44
